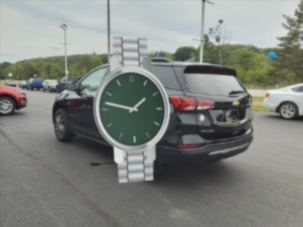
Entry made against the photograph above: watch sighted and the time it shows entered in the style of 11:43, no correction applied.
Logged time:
1:47
